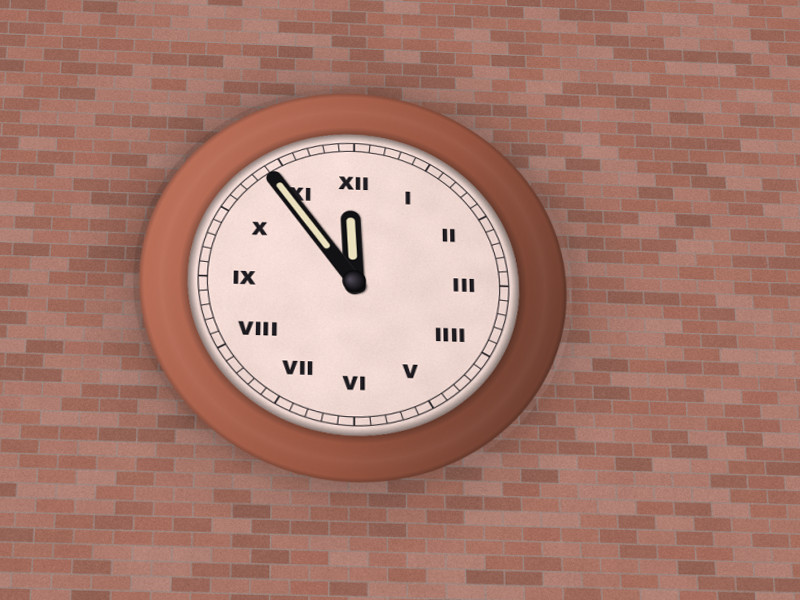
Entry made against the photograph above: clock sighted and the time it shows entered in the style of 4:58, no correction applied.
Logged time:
11:54
